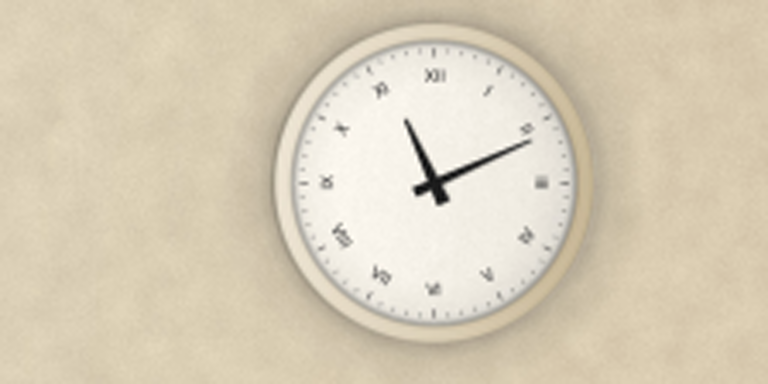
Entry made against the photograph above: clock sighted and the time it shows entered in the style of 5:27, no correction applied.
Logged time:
11:11
